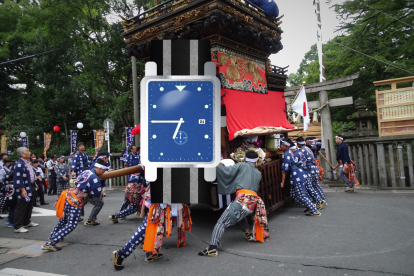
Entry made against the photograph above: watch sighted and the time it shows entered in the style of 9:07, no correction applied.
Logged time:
6:45
